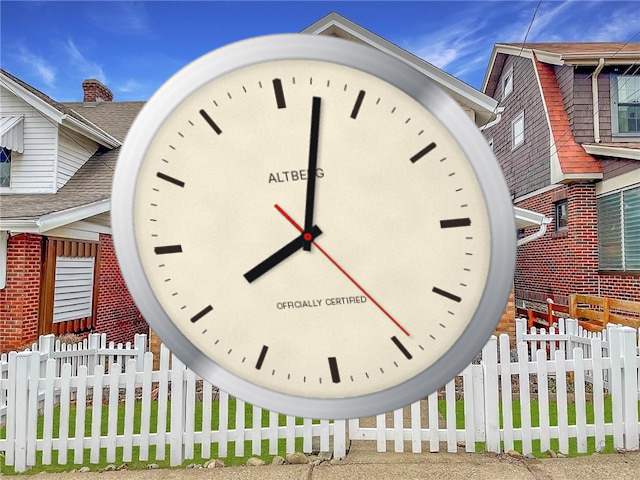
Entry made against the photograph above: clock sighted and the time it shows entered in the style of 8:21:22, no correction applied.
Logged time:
8:02:24
